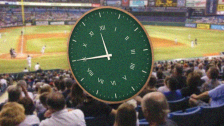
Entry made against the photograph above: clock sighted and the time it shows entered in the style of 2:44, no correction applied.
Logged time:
11:45
